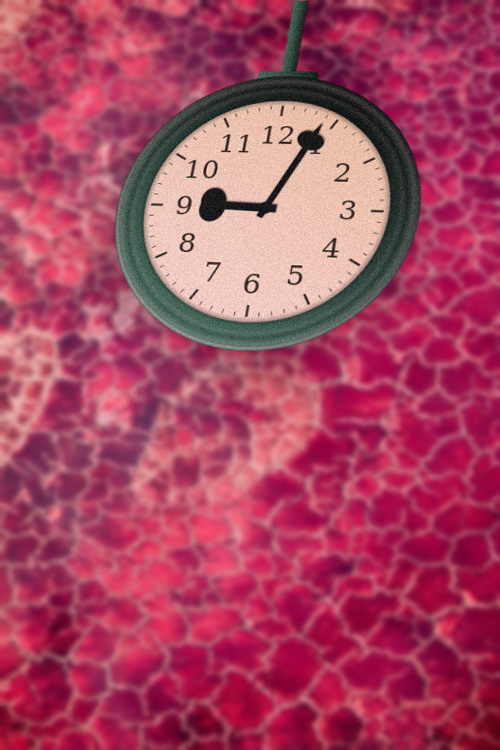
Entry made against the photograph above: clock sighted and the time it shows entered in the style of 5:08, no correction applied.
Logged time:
9:04
